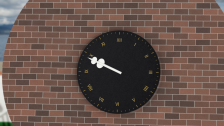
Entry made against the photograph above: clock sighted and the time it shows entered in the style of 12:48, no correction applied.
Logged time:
9:49
